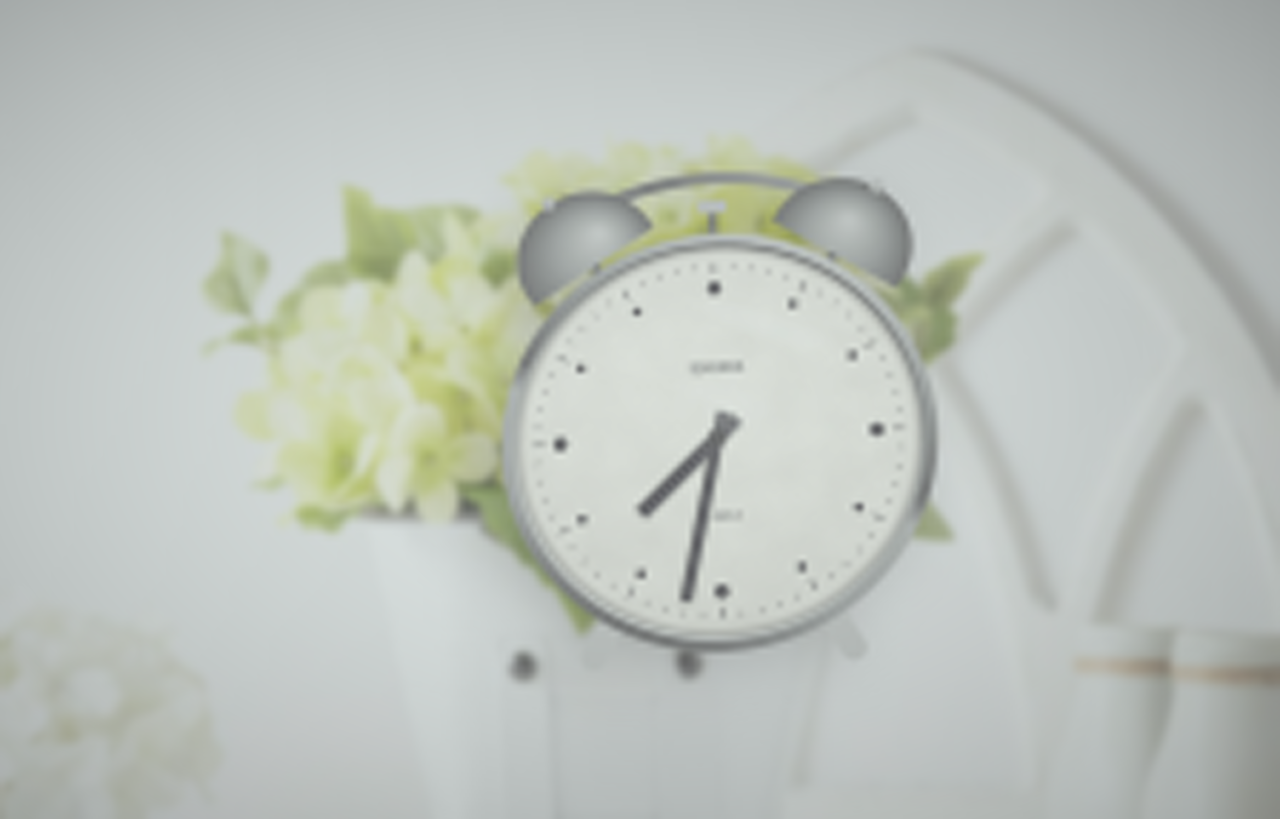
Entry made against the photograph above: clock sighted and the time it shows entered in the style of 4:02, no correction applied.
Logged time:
7:32
